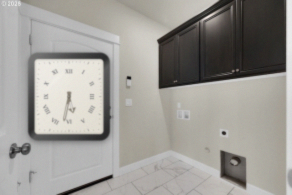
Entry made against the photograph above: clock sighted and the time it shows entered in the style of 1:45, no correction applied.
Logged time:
5:32
